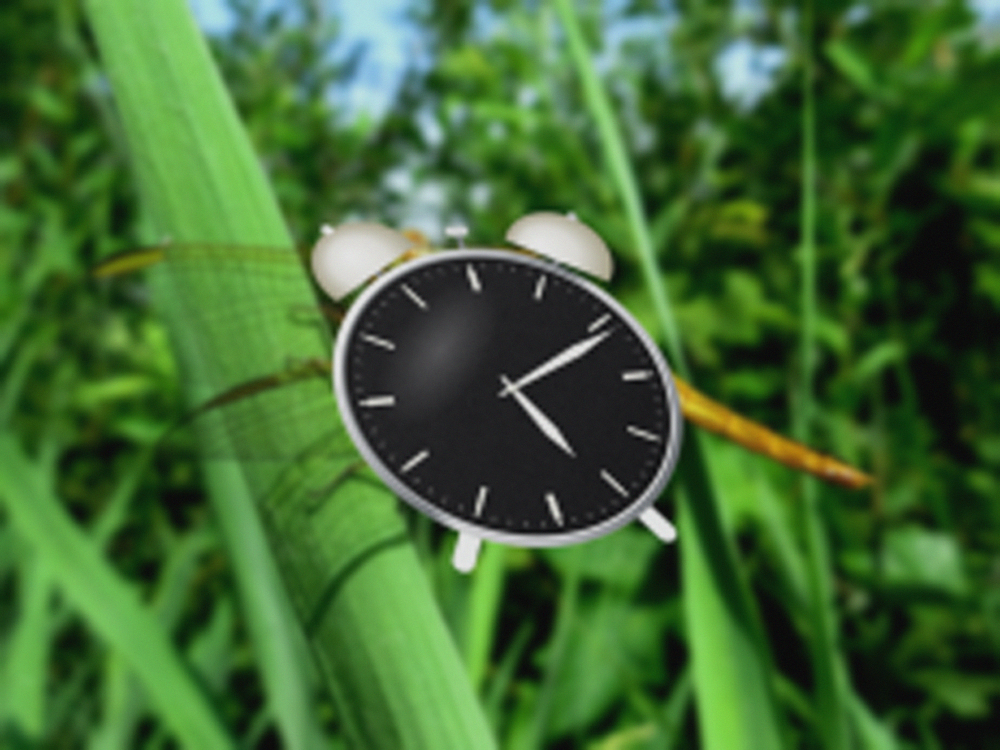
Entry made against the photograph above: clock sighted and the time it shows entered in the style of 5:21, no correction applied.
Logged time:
5:11
